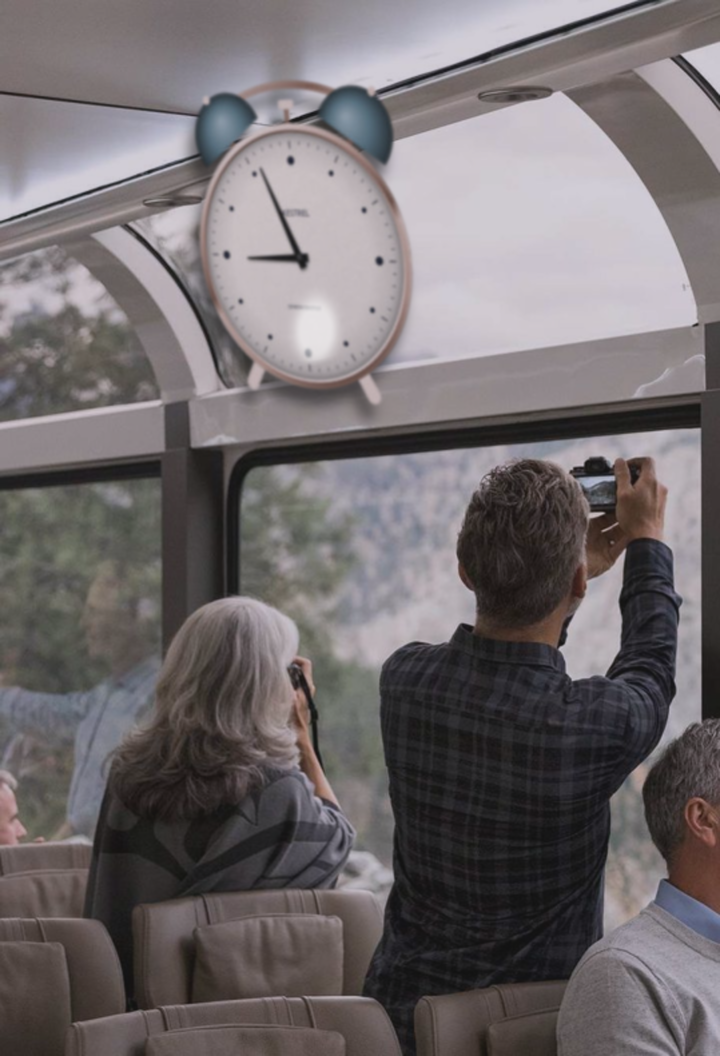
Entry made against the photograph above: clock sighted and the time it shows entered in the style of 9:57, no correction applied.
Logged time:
8:56
